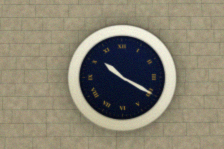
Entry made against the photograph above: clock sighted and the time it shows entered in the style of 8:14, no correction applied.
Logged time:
10:20
